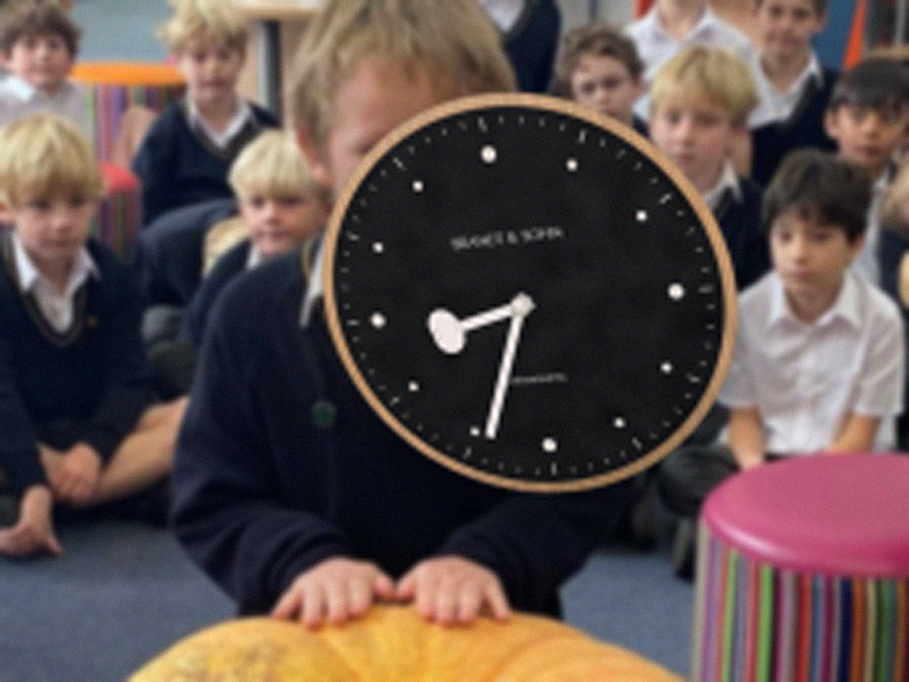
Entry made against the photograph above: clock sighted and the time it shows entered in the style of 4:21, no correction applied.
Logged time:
8:34
